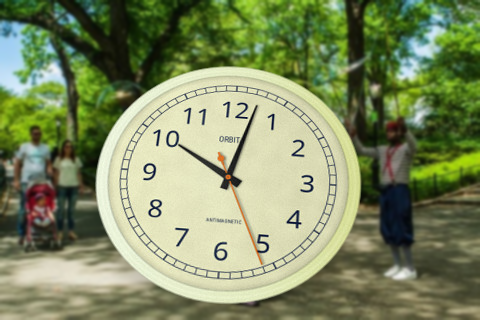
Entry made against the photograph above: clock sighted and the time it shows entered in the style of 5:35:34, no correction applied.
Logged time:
10:02:26
